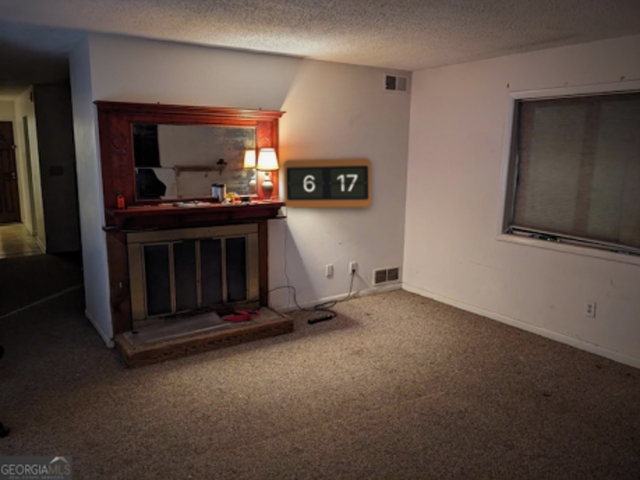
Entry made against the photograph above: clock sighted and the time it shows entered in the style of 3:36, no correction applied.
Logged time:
6:17
